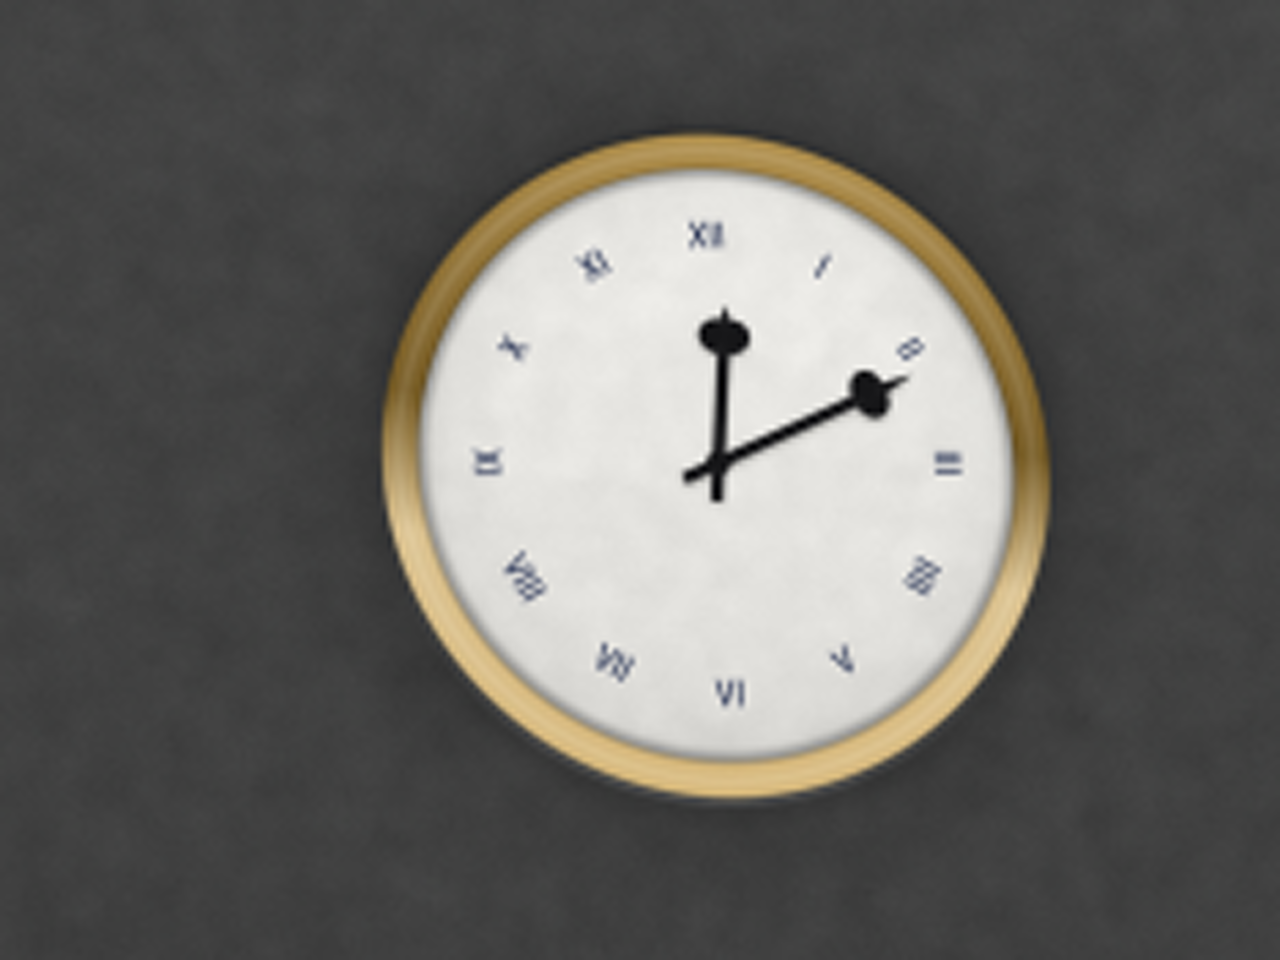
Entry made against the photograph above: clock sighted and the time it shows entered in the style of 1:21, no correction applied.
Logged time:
12:11
